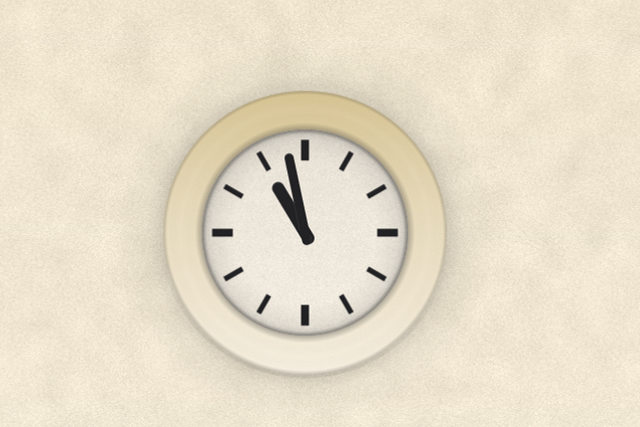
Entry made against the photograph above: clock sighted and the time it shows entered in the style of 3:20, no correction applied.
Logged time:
10:58
